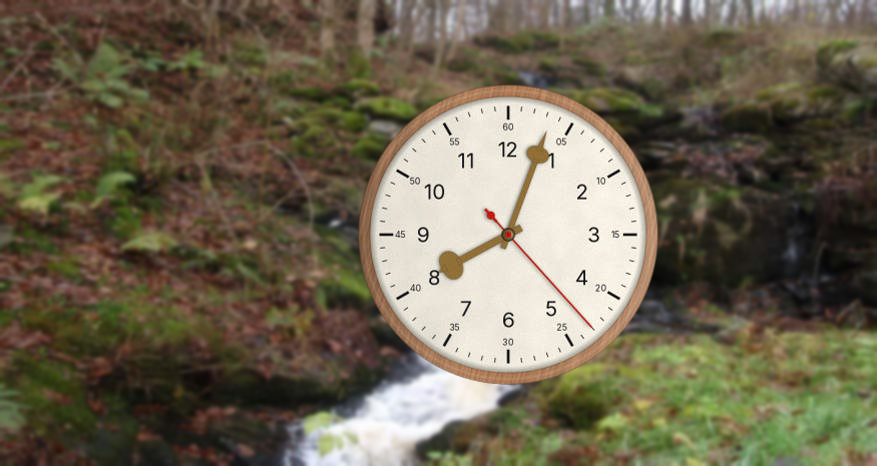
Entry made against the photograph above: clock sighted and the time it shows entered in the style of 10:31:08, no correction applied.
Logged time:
8:03:23
